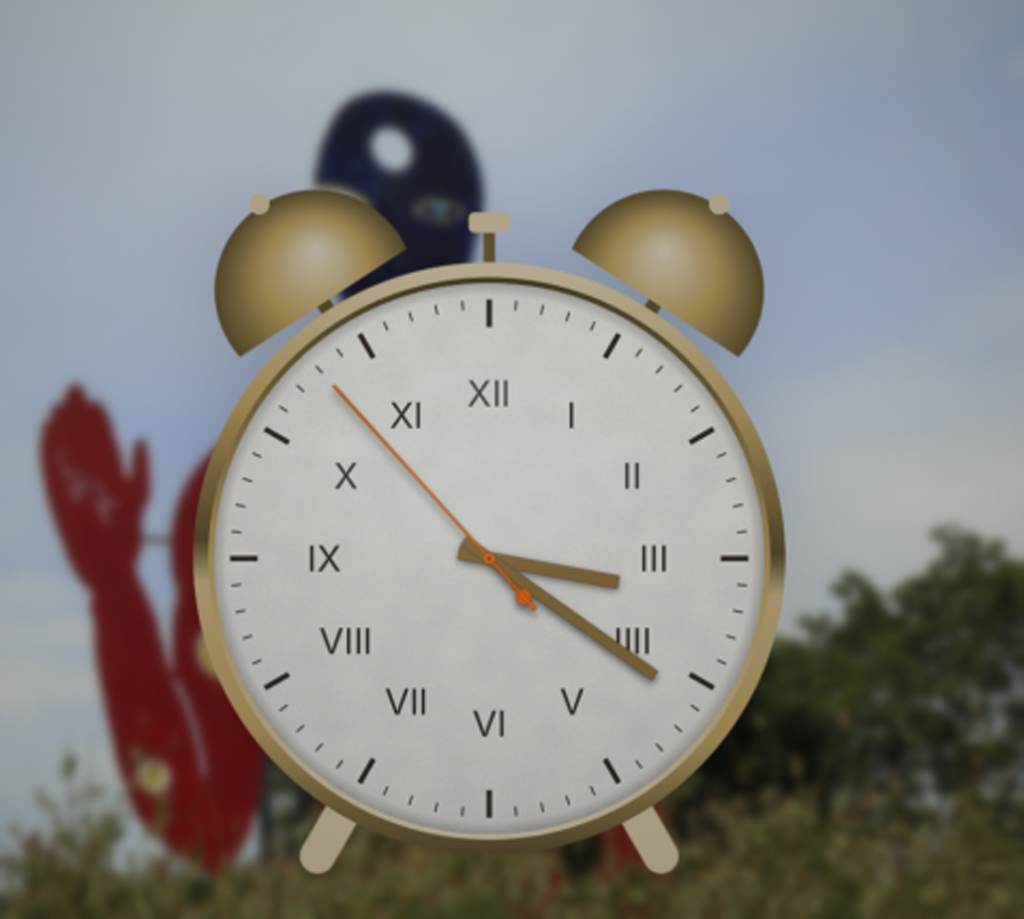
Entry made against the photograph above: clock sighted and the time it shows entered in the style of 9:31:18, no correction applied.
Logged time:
3:20:53
